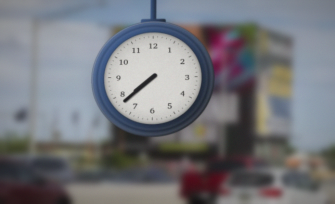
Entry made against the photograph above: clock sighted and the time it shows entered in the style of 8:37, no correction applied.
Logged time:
7:38
